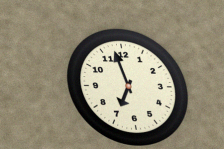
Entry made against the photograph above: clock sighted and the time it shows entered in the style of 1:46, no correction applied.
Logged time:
6:58
